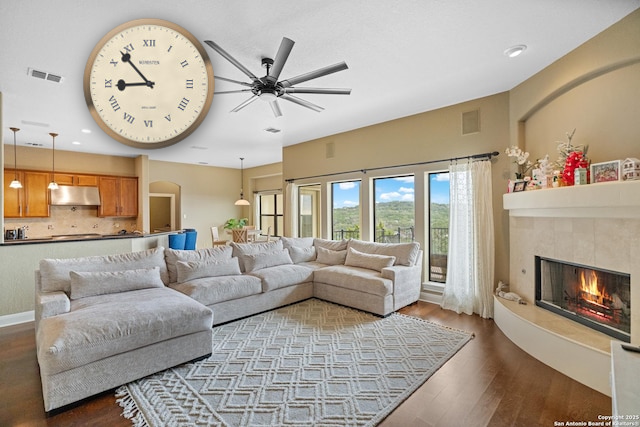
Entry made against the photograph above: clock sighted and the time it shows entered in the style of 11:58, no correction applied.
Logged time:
8:53
